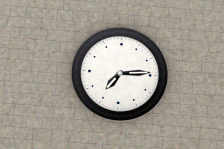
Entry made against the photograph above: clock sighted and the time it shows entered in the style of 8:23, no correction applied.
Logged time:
7:14
